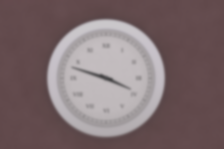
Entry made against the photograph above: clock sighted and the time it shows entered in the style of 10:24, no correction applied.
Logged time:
3:48
